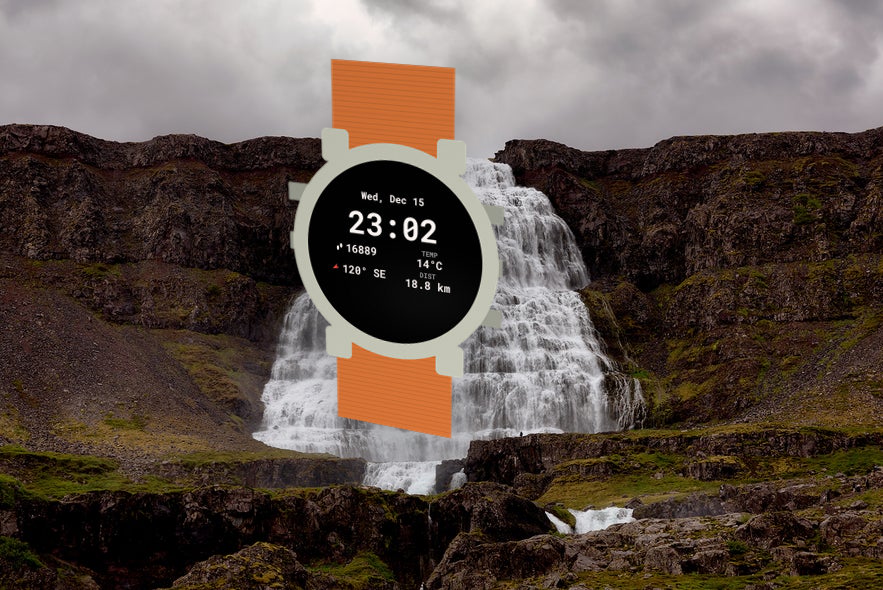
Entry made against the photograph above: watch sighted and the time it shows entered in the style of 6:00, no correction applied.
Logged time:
23:02
